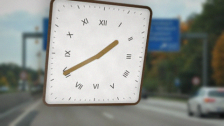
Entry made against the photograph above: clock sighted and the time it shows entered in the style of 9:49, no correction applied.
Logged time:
1:40
